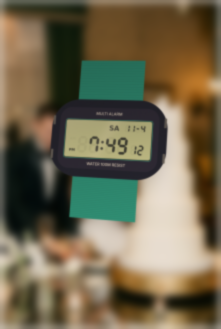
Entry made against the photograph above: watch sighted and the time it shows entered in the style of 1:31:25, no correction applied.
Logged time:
7:49:12
